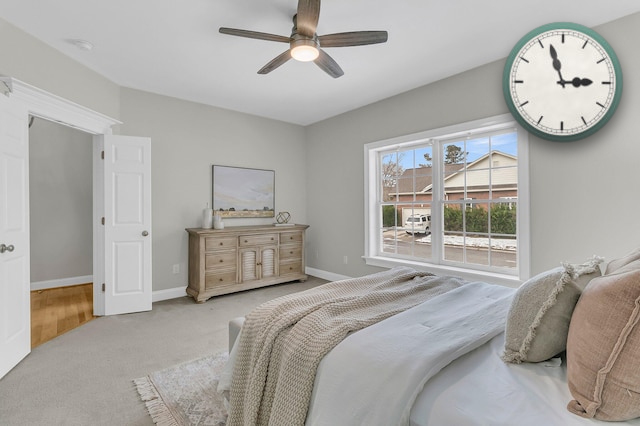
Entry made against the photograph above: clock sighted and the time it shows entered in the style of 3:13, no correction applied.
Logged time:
2:57
